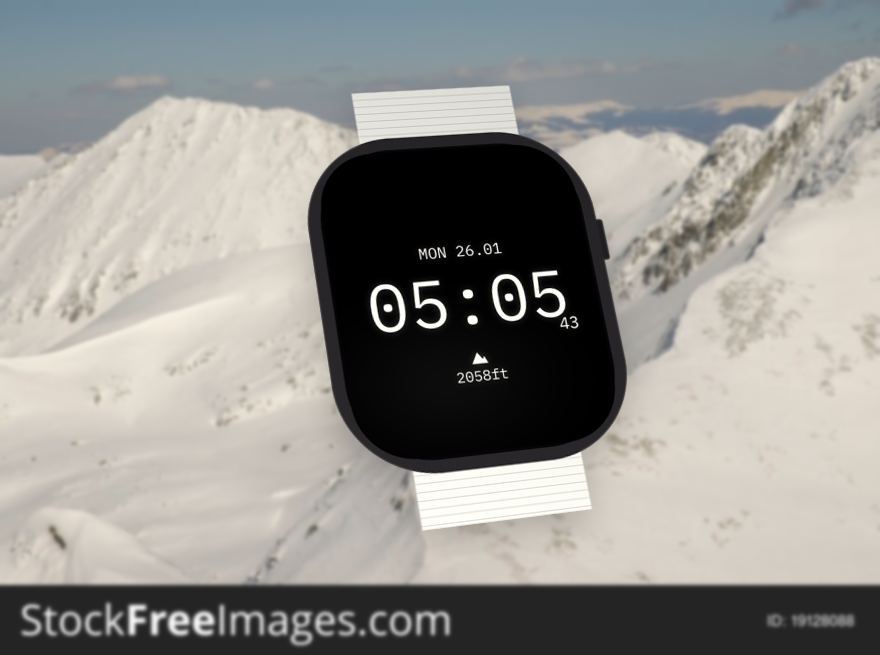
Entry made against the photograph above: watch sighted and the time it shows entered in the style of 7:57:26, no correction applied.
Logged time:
5:05:43
